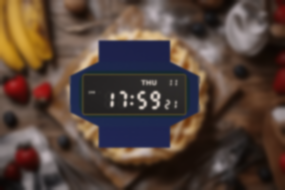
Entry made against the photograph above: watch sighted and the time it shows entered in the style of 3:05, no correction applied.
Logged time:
17:59
